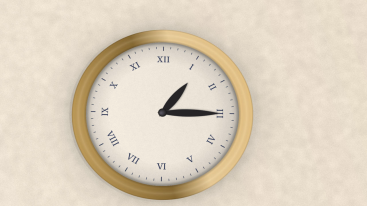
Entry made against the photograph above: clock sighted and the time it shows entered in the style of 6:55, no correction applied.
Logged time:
1:15
